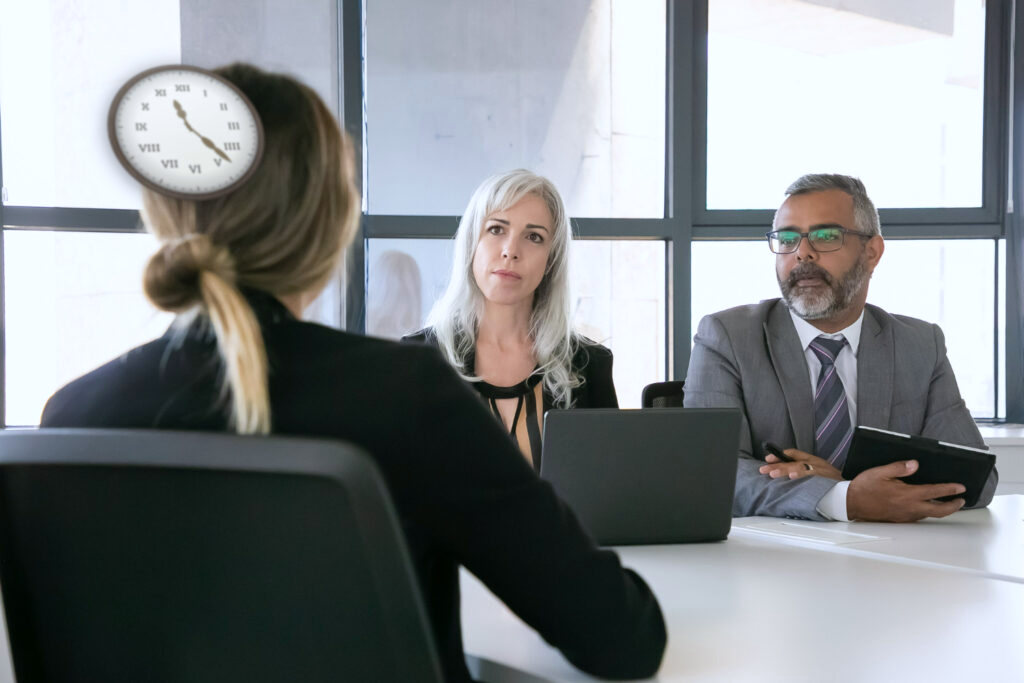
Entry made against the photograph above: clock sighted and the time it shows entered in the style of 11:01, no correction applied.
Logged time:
11:23
